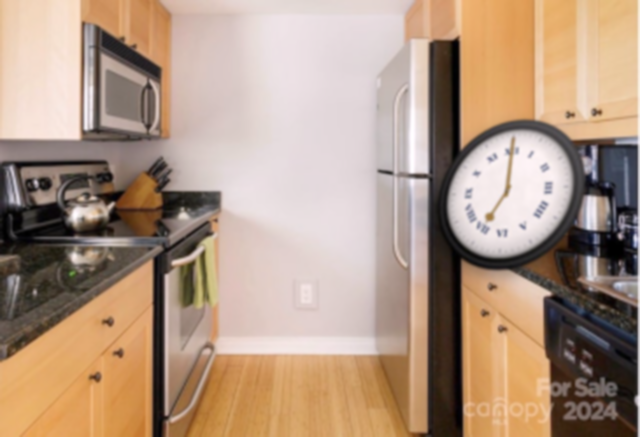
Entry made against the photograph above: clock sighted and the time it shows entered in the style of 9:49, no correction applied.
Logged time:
7:00
